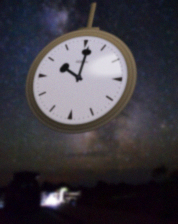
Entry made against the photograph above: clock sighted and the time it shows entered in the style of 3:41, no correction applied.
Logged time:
10:01
